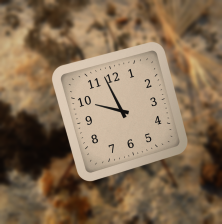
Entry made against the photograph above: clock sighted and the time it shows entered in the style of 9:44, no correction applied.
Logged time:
9:58
